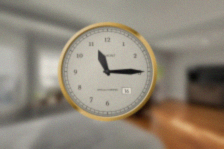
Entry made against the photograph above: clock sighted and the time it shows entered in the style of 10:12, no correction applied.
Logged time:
11:15
